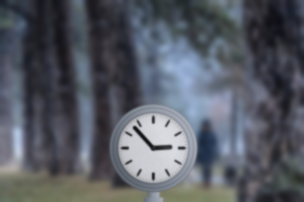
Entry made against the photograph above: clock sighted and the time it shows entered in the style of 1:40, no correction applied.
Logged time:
2:53
